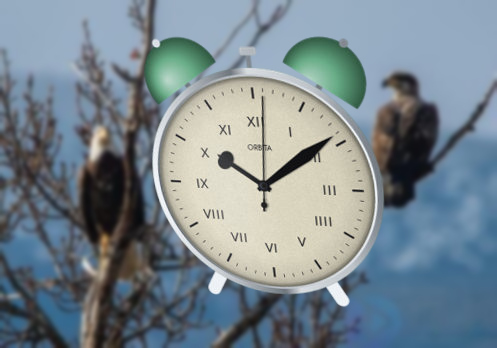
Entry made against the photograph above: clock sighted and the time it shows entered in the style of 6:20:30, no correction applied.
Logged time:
10:09:01
